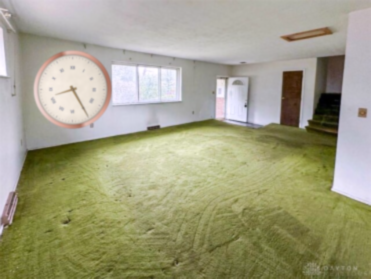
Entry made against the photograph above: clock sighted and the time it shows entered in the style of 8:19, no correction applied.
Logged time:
8:25
